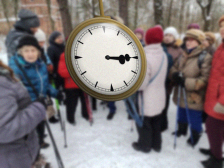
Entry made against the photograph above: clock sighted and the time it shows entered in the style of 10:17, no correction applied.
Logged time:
3:15
